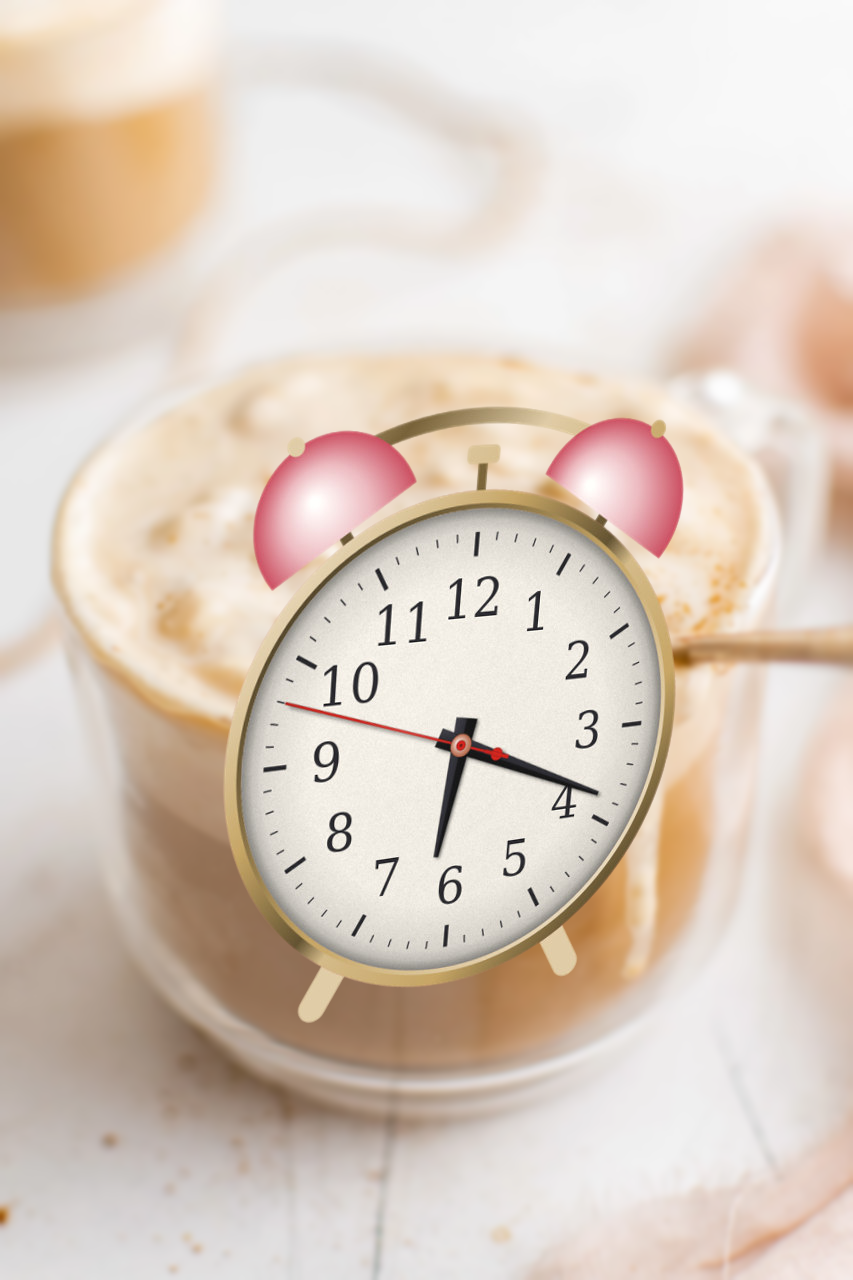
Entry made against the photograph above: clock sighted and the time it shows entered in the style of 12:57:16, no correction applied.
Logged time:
6:18:48
